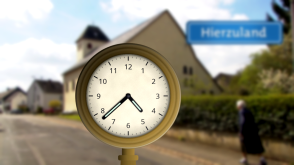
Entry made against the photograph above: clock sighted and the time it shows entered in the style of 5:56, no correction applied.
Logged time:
4:38
